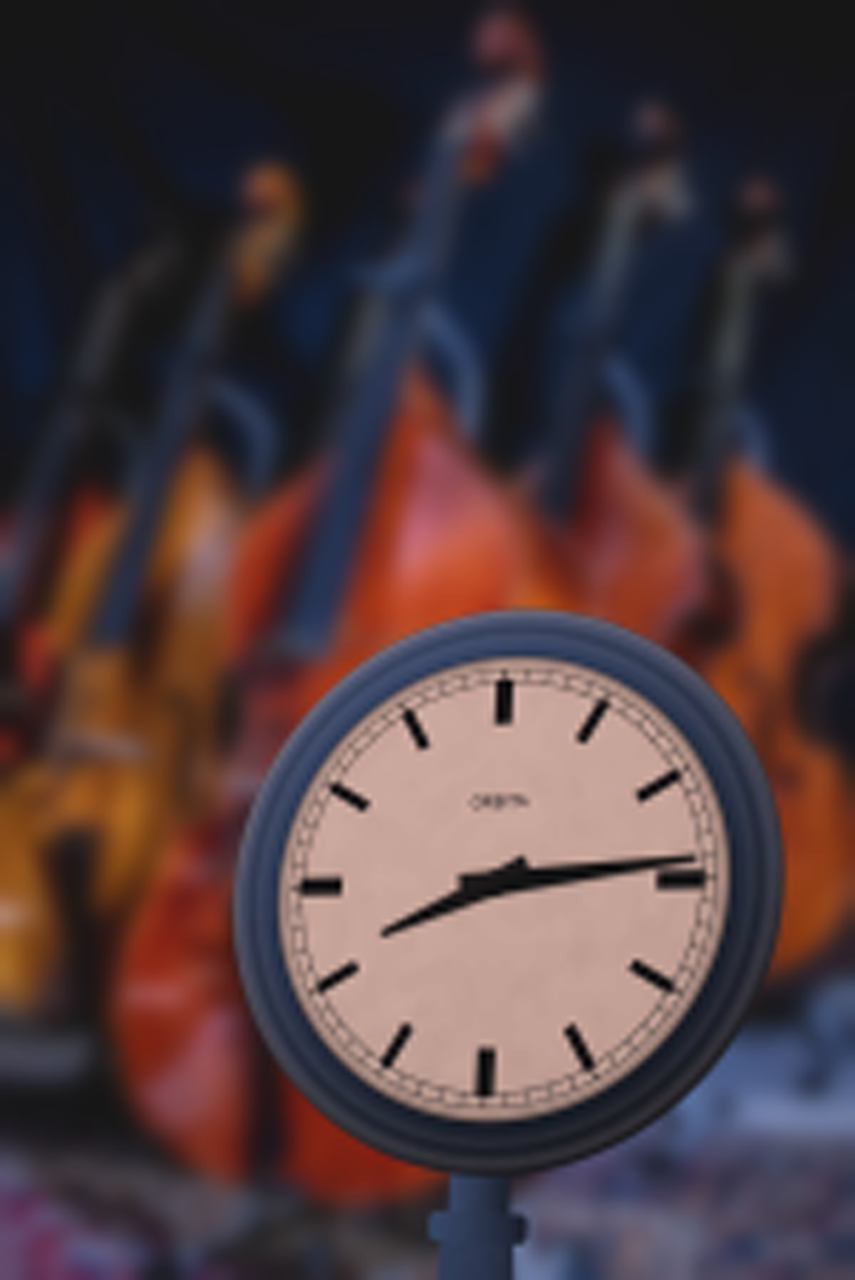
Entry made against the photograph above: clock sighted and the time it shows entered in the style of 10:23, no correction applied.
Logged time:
8:14
